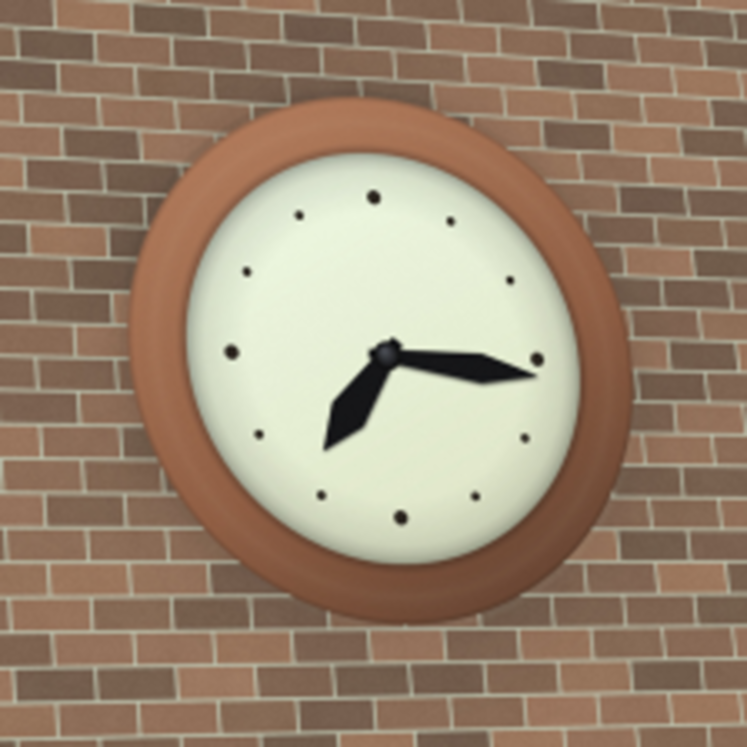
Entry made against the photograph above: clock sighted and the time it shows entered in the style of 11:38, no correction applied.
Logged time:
7:16
